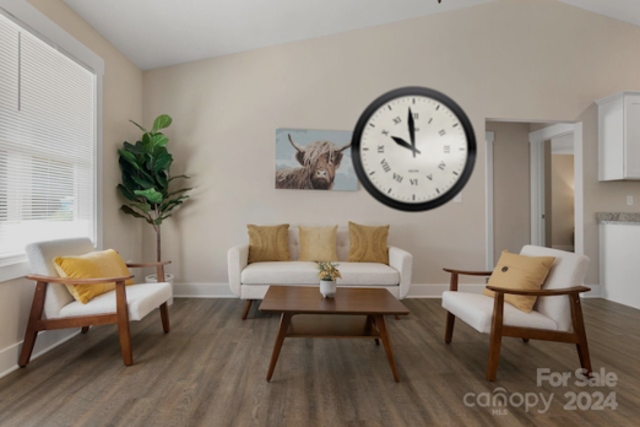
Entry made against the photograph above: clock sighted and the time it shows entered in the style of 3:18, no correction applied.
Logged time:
9:59
